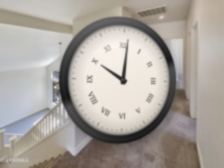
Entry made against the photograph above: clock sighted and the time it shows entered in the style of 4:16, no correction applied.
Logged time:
10:01
